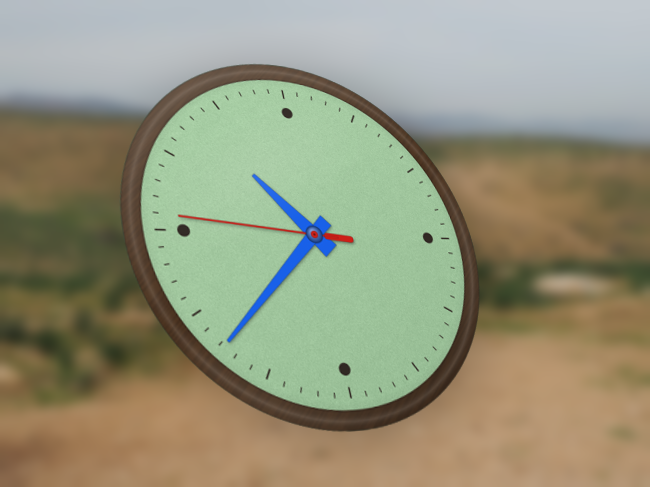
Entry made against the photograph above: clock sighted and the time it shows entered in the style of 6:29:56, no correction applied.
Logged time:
10:37:46
